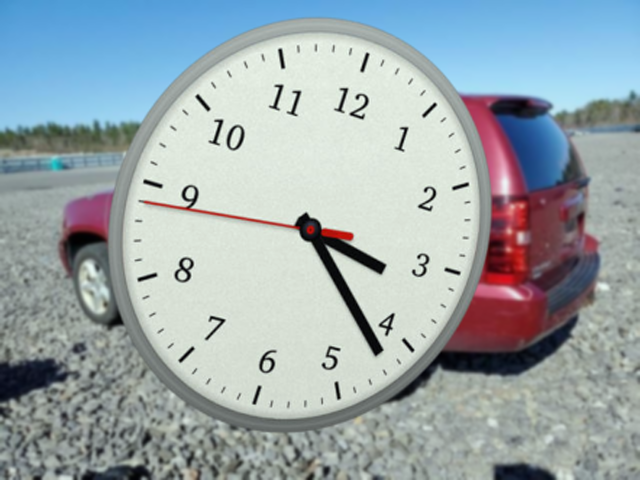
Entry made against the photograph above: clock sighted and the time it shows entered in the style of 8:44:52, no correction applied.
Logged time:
3:21:44
